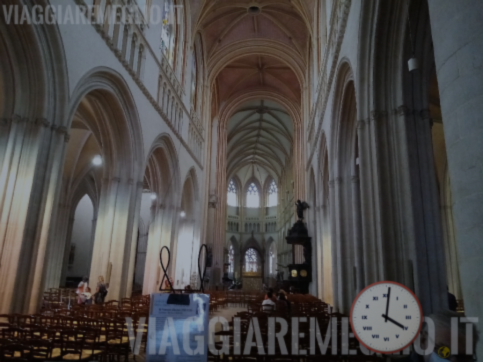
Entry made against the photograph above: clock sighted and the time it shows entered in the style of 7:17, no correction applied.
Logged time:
4:01
